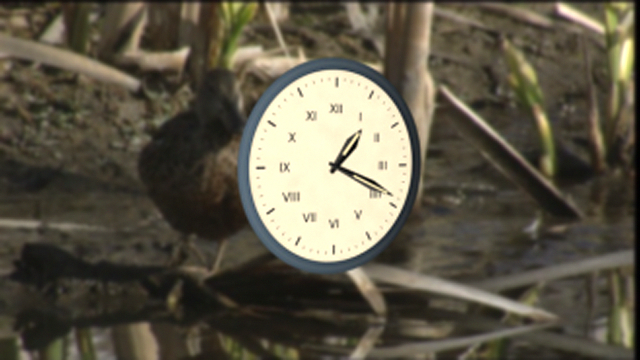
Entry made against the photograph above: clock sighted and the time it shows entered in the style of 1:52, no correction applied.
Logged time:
1:19
